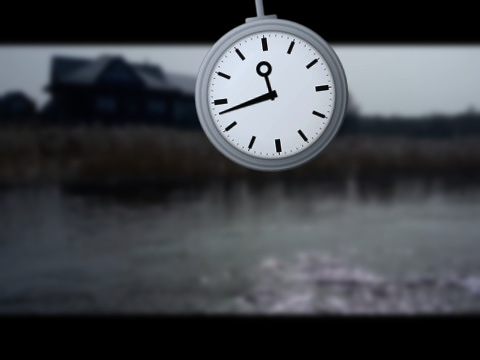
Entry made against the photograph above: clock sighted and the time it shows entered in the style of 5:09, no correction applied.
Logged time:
11:43
